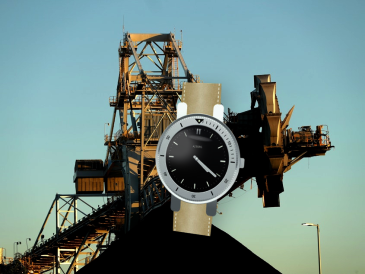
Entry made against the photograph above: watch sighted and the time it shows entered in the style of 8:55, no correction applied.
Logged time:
4:21
